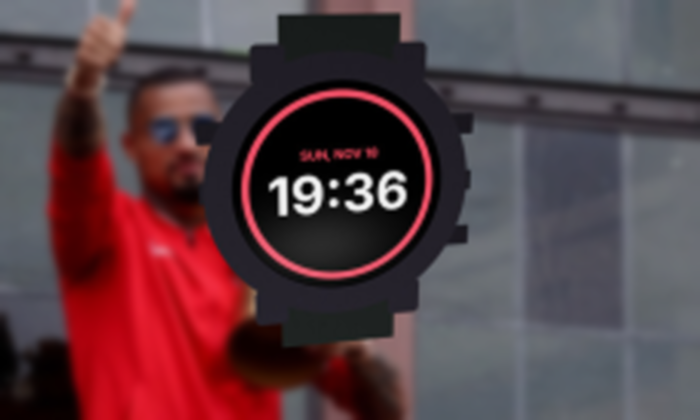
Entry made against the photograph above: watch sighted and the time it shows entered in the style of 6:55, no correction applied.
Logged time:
19:36
